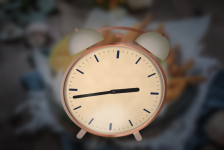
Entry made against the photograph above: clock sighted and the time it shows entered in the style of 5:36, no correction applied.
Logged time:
2:43
